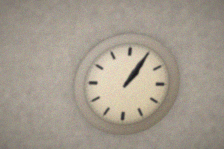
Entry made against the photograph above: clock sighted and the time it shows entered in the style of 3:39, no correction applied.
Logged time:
1:05
